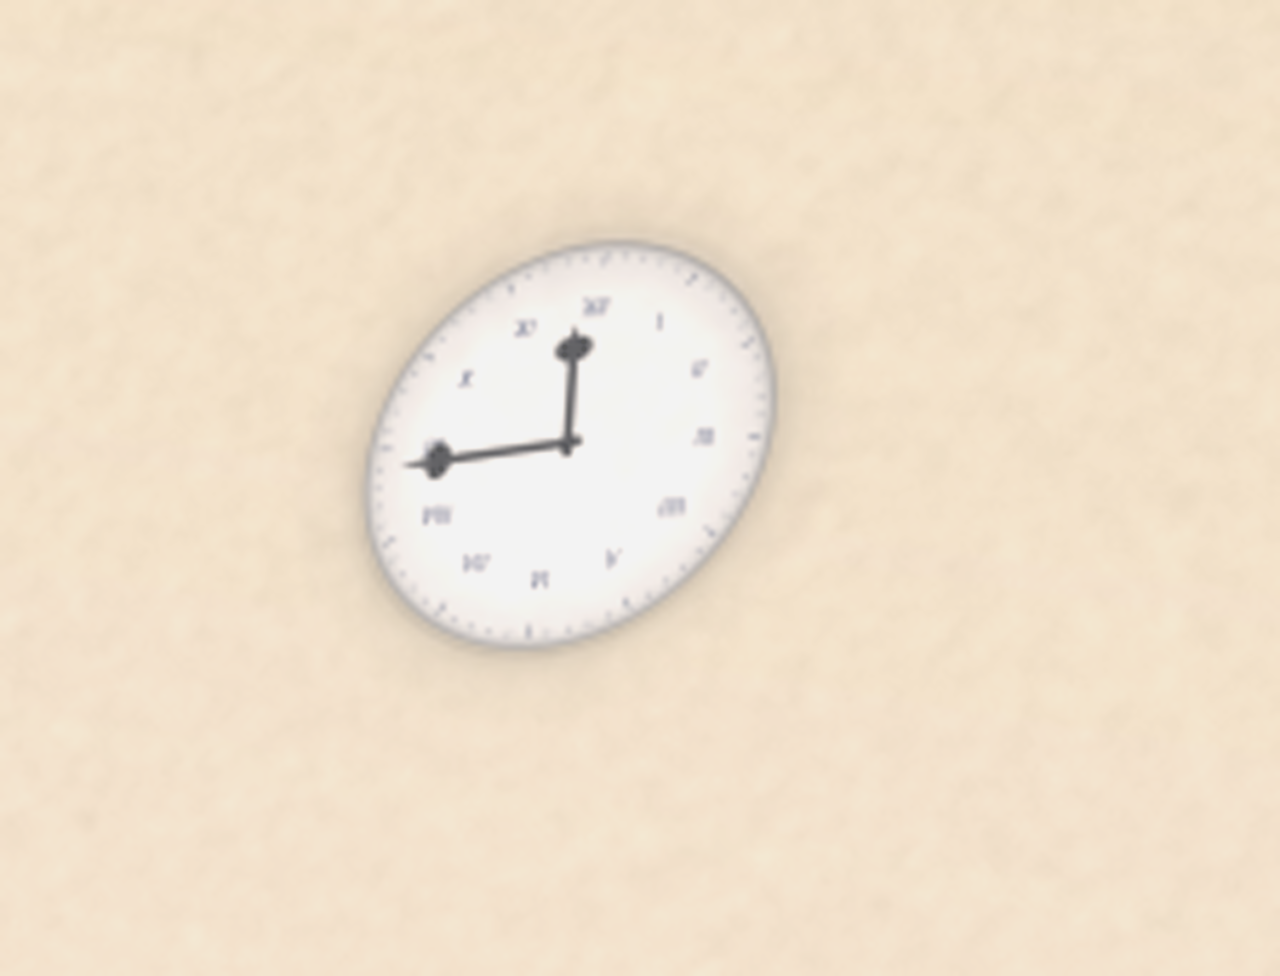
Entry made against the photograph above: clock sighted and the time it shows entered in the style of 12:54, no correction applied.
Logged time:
11:44
